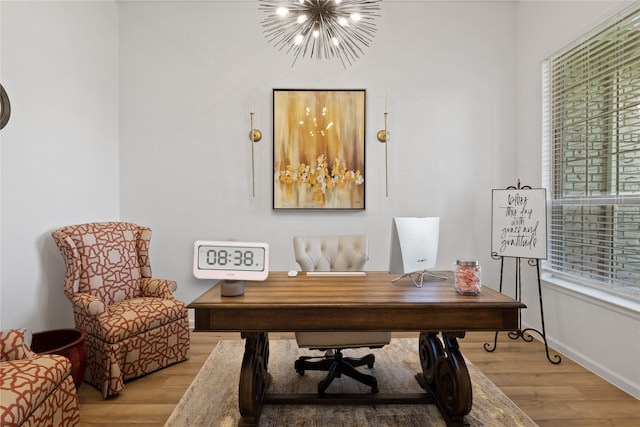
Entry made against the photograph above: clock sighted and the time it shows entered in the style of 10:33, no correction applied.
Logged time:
8:38
